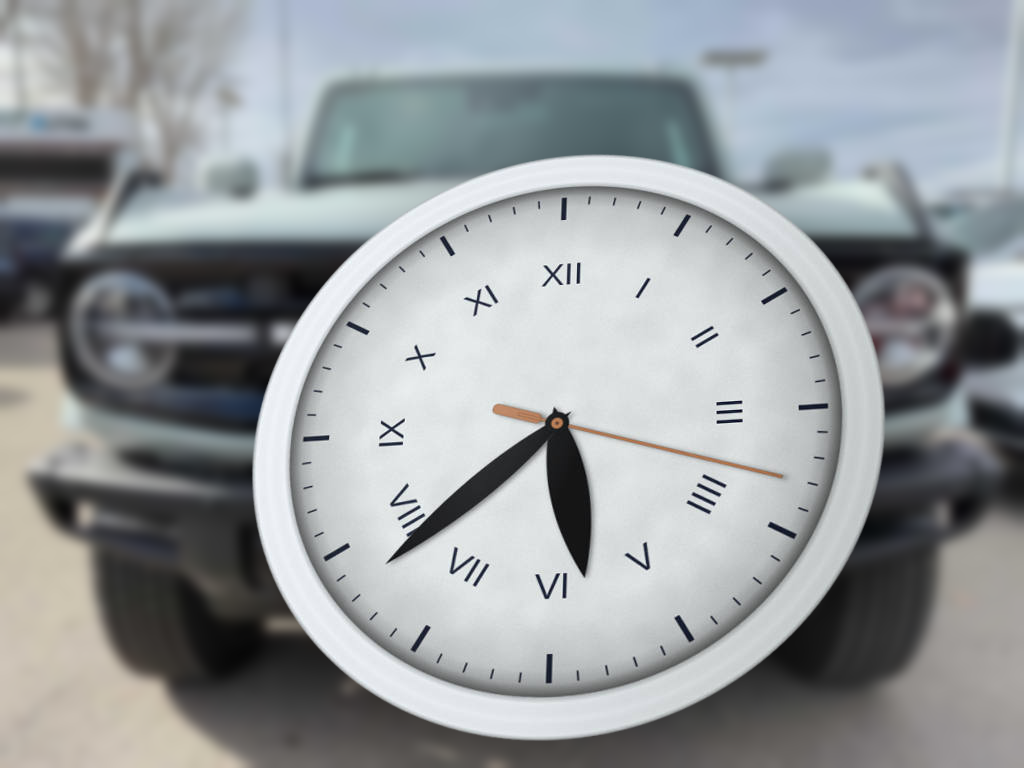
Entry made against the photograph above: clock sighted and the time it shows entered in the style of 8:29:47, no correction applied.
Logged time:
5:38:18
